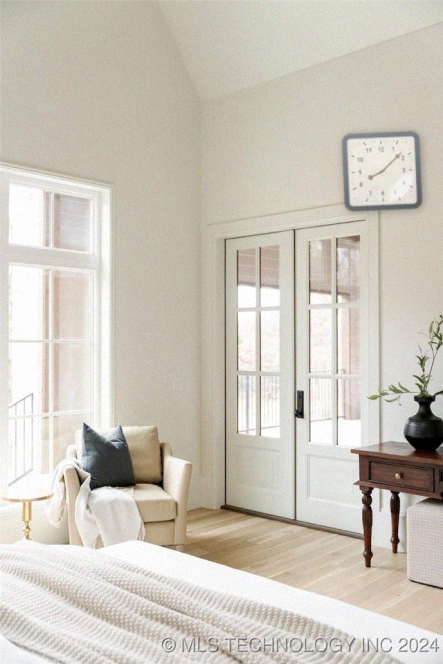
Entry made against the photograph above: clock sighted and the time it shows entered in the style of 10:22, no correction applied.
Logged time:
8:08
